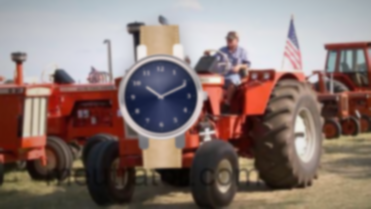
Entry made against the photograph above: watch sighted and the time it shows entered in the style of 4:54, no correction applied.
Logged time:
10:11
